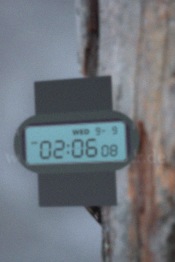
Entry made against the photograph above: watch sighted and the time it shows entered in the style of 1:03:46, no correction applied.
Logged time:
2:06:08
